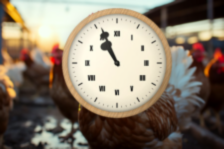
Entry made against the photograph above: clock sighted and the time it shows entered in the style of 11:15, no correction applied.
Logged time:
10:56
